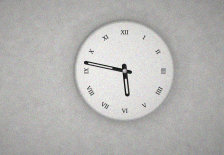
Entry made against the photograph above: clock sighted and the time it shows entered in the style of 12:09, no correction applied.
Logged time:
5:47
